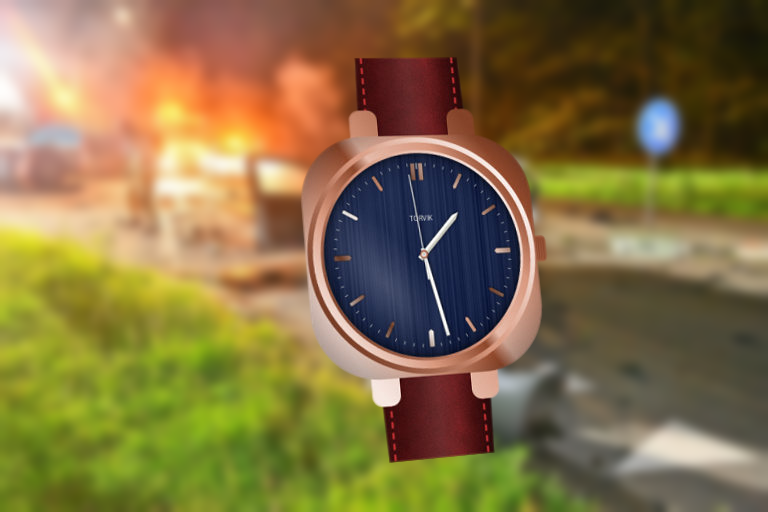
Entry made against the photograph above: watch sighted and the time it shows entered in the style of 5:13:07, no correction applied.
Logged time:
1:27:59
